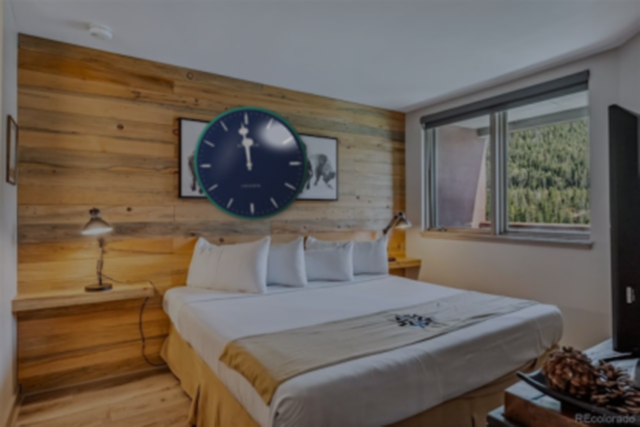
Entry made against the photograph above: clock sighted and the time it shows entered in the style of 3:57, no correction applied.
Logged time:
11:59
